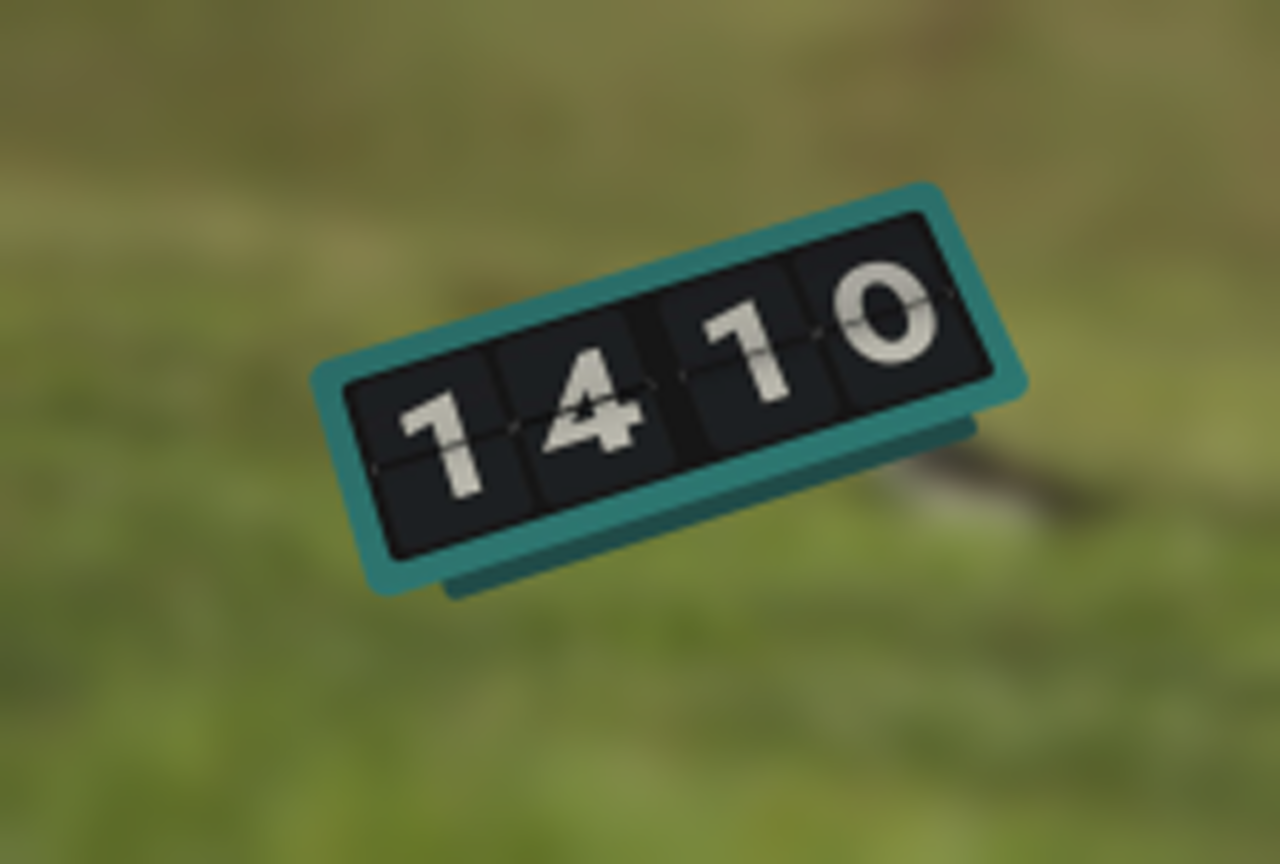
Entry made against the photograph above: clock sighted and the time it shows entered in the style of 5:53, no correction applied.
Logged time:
14:10
